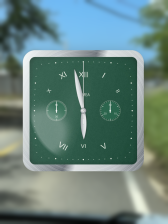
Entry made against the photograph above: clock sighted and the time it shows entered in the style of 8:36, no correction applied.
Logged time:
5:58
